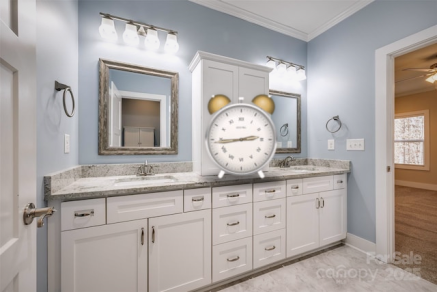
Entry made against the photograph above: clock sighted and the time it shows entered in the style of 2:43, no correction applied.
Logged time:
2:44
